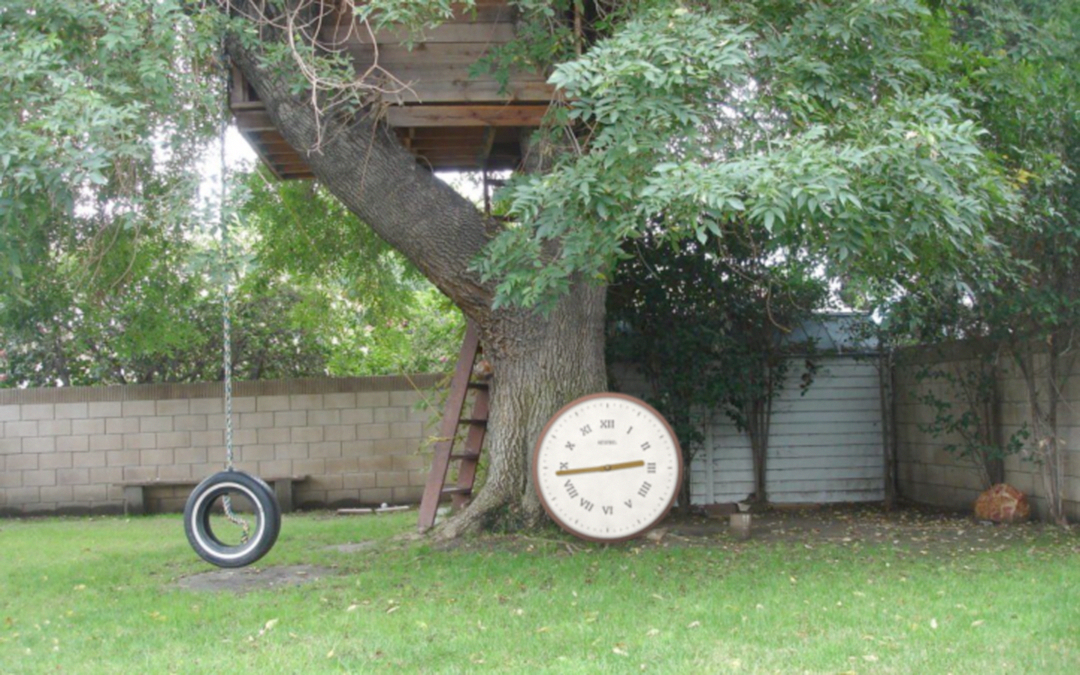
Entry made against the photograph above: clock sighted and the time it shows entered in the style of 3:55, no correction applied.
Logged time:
2:44
